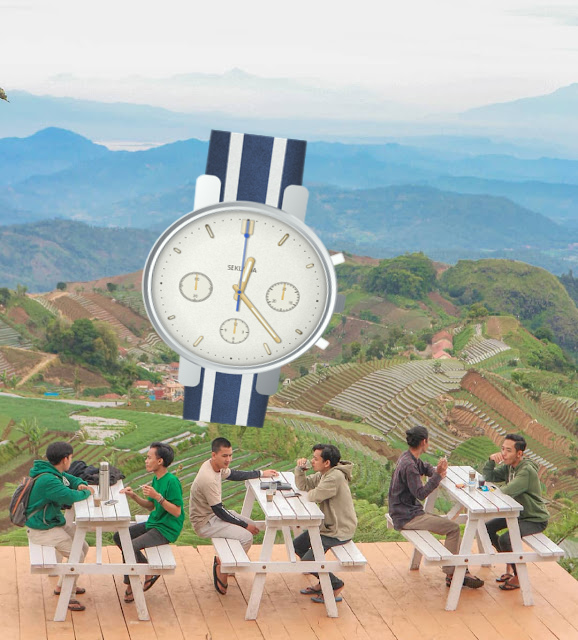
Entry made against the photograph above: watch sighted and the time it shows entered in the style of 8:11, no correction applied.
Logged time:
12:23
